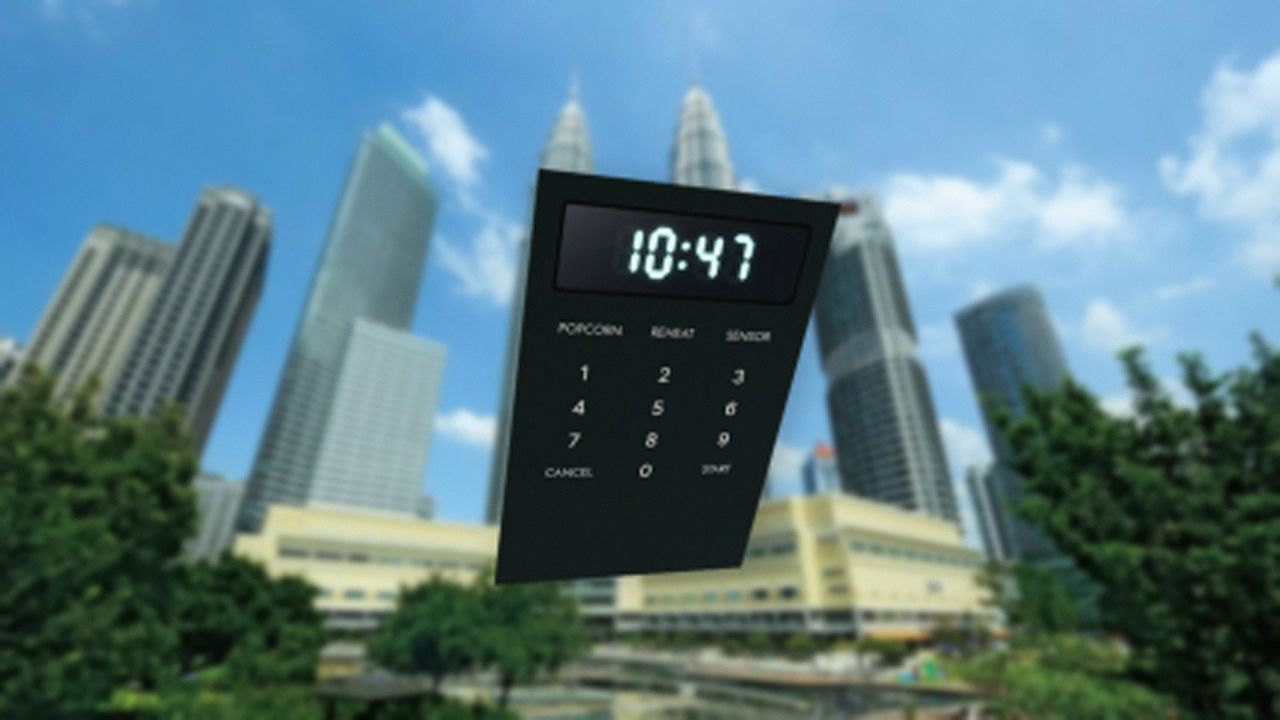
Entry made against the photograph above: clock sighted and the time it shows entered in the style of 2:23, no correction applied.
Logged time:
10:47
